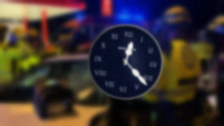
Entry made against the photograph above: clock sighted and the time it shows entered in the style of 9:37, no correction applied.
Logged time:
12:22
